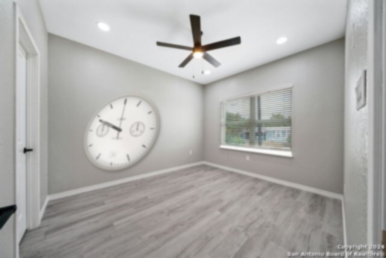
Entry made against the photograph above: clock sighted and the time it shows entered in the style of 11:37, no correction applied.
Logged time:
9:49
